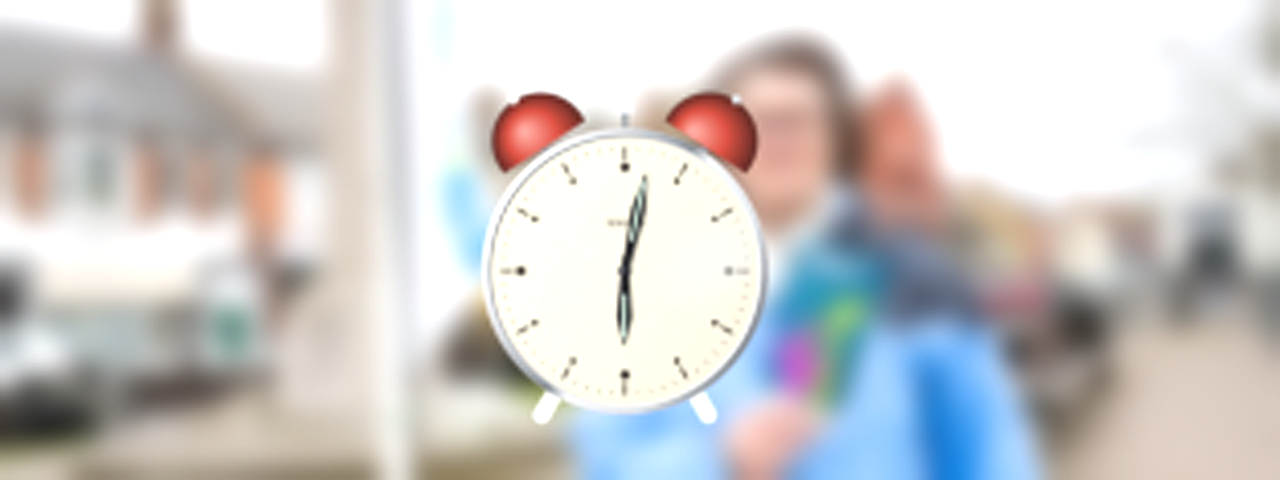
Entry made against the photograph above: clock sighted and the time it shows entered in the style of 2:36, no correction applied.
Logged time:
6:02
